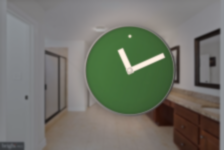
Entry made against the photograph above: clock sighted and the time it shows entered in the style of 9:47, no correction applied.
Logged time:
11:11
